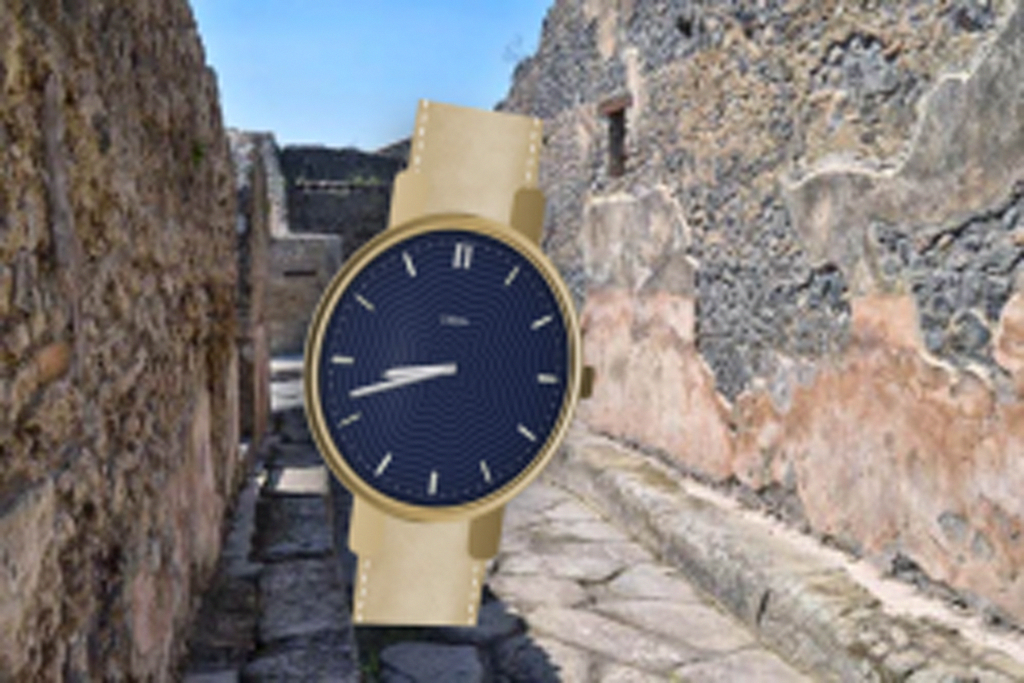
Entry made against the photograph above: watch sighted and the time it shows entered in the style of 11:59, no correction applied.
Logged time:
8:42
